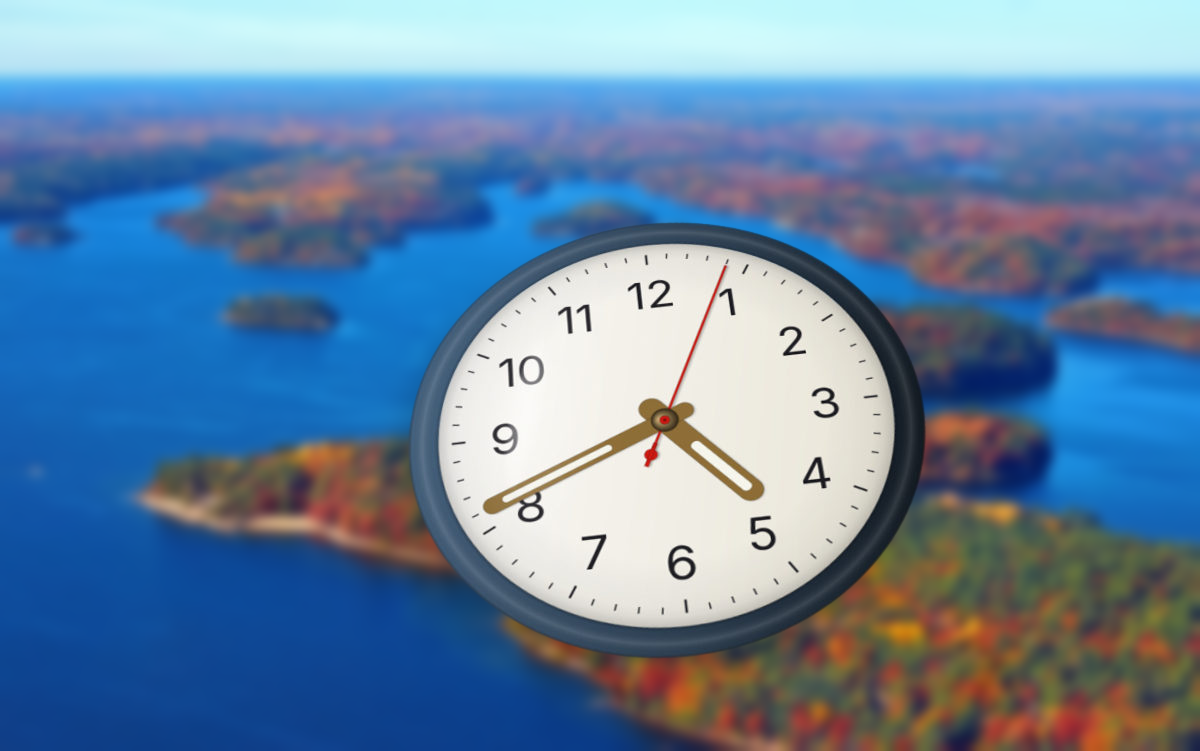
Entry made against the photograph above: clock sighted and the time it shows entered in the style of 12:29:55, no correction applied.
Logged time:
4:41:04
